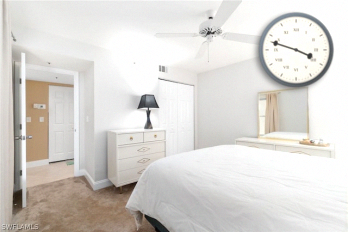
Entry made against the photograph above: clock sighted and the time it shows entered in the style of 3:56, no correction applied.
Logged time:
3:48
